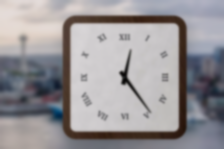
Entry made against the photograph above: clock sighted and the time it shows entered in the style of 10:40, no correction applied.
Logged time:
12:24
